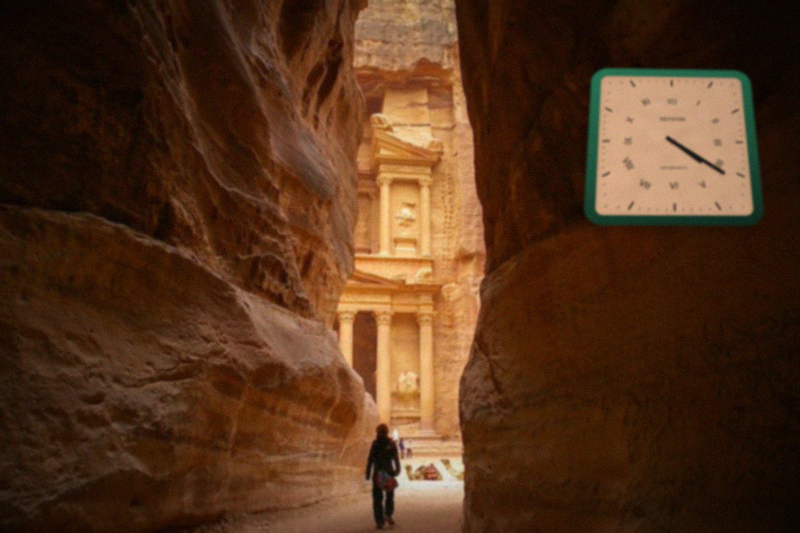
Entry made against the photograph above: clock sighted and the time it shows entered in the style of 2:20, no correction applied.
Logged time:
4:21
